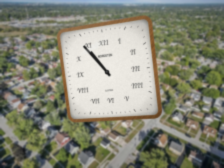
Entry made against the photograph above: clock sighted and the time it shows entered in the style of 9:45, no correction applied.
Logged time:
10:54
